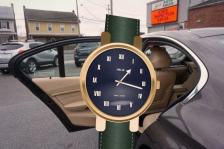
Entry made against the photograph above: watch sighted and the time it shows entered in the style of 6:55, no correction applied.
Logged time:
1:17
